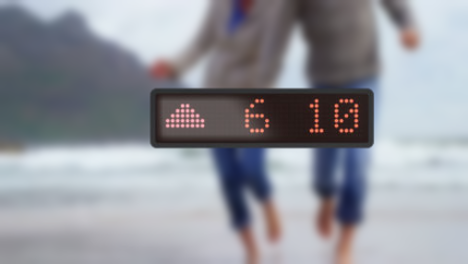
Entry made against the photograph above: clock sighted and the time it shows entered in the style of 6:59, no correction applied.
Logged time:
6:10
